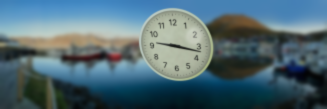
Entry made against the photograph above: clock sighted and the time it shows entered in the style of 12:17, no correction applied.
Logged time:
9:17
